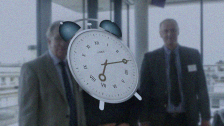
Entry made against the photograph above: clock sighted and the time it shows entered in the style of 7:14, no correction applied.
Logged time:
7:15
